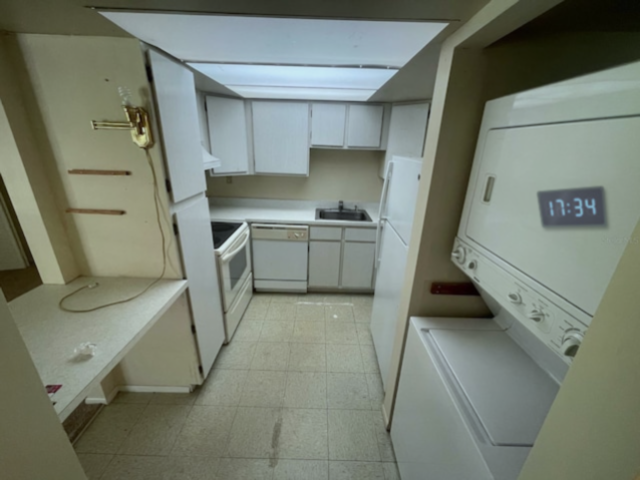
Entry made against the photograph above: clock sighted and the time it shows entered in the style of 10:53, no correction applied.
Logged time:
17:34
